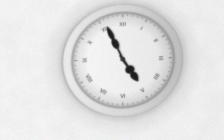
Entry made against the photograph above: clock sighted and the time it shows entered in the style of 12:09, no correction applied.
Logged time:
4:56
